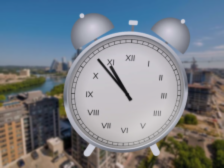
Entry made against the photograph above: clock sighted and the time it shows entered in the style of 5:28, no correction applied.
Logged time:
10:53
